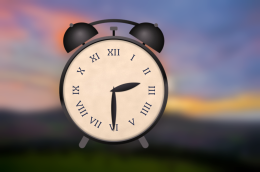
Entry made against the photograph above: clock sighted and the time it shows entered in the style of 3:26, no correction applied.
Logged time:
2:30
